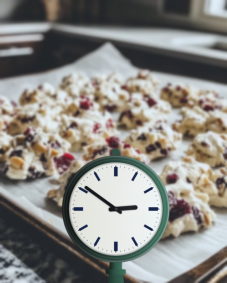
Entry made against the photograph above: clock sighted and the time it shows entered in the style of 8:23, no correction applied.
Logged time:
2:51
